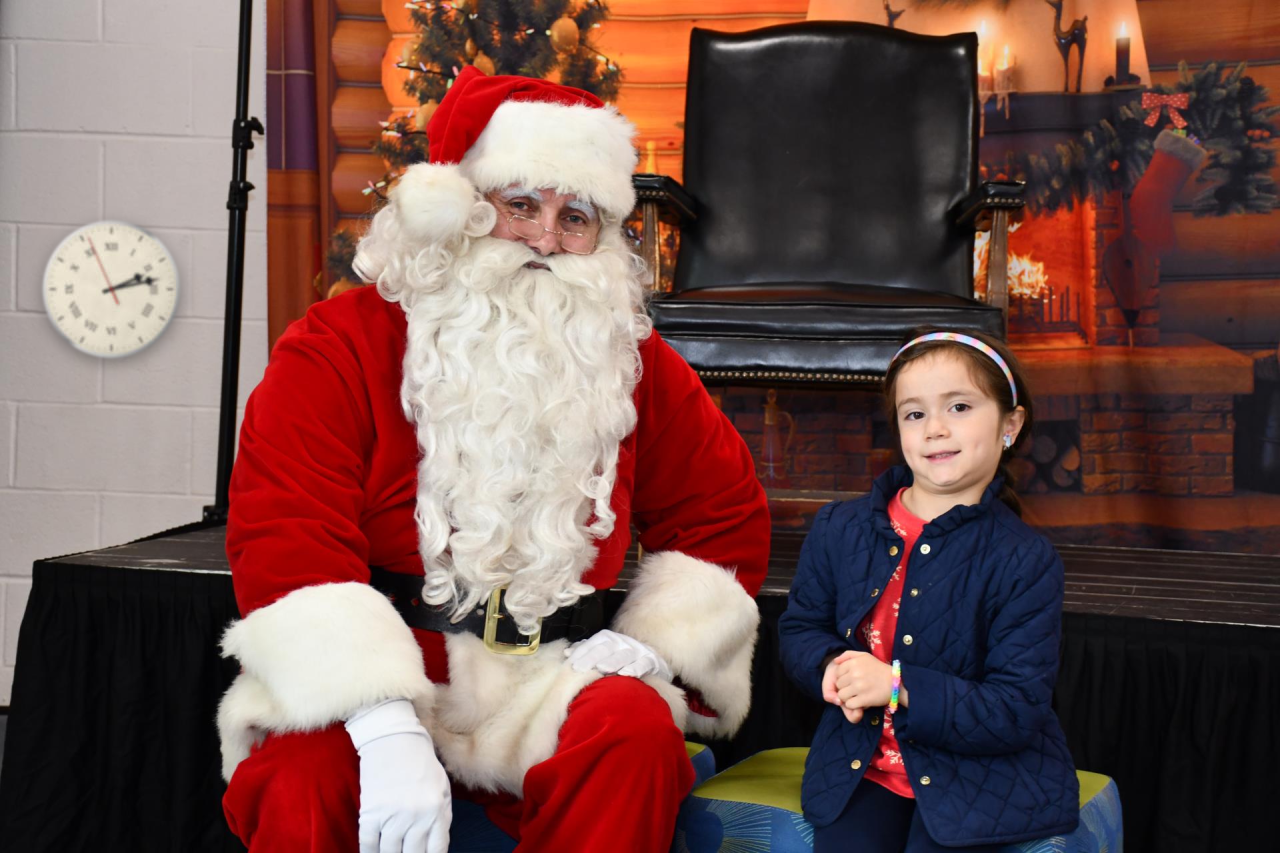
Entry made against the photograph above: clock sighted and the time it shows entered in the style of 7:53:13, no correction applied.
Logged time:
2:12:56
